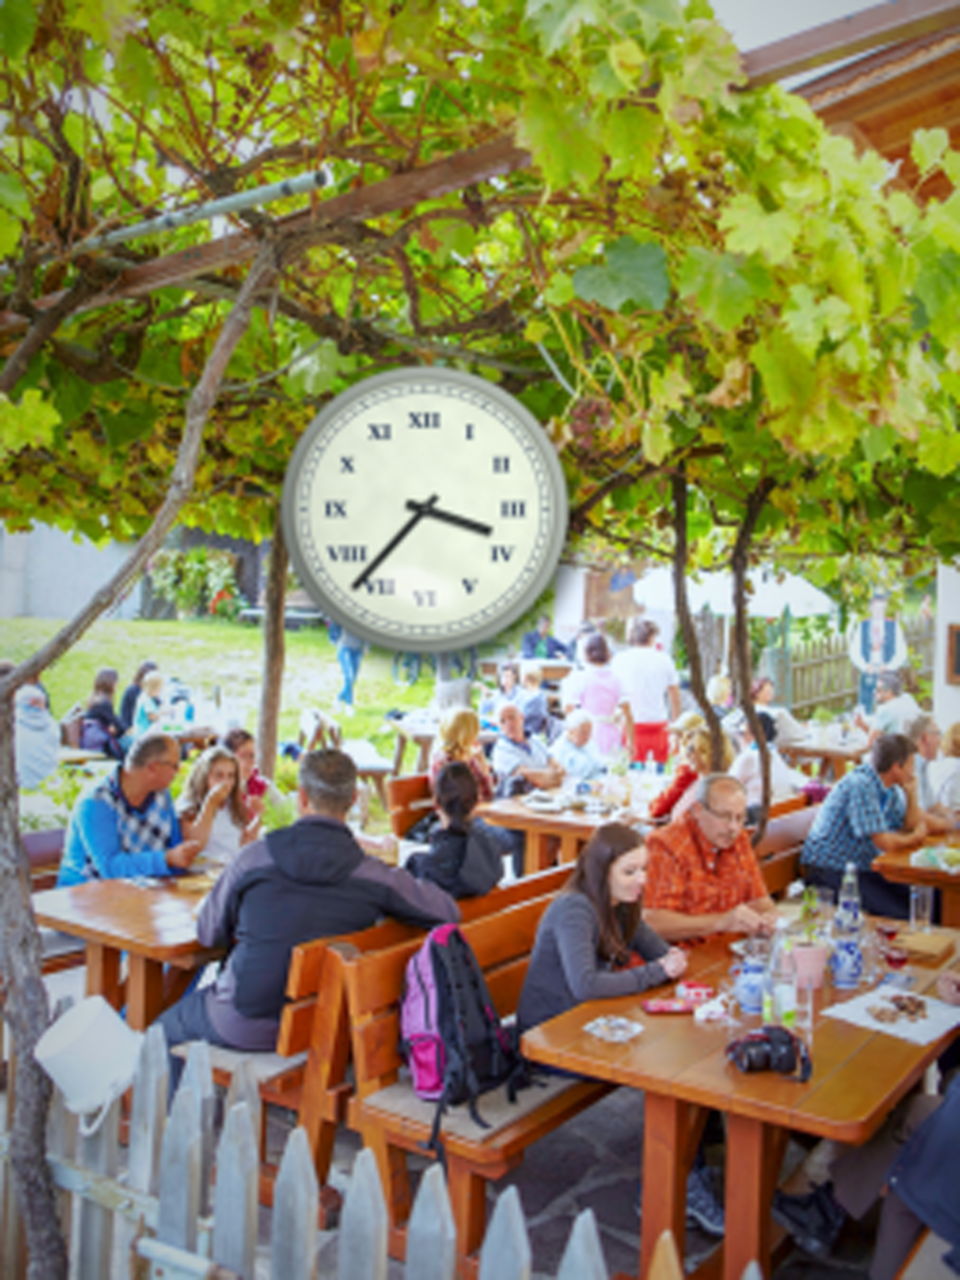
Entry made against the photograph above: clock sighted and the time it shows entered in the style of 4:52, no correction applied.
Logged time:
3:37
